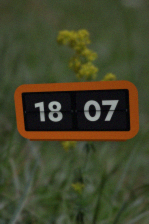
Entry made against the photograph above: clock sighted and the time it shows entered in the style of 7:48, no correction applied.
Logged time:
18:07
